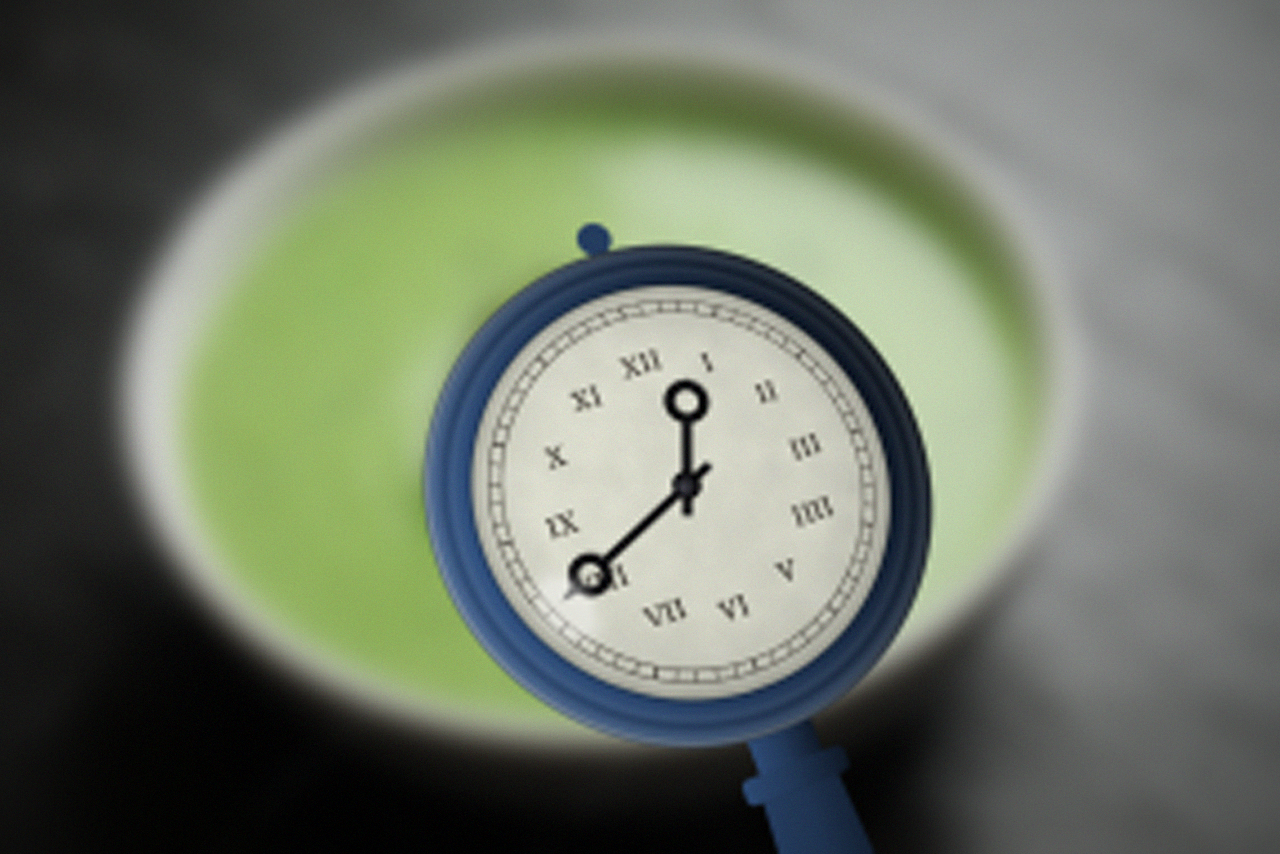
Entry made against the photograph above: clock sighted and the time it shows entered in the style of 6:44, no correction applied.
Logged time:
12:41
